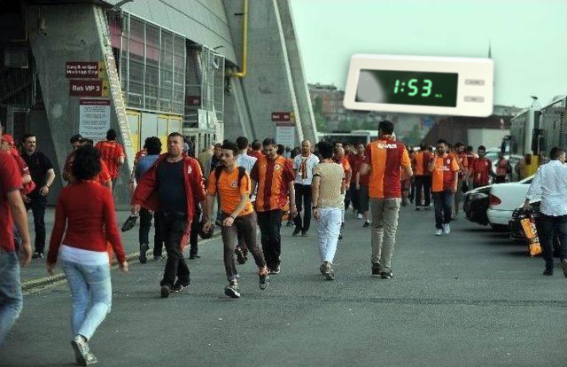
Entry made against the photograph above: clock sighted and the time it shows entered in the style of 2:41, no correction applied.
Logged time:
1:53
